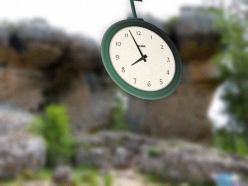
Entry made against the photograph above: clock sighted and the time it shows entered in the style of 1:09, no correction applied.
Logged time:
7:57
